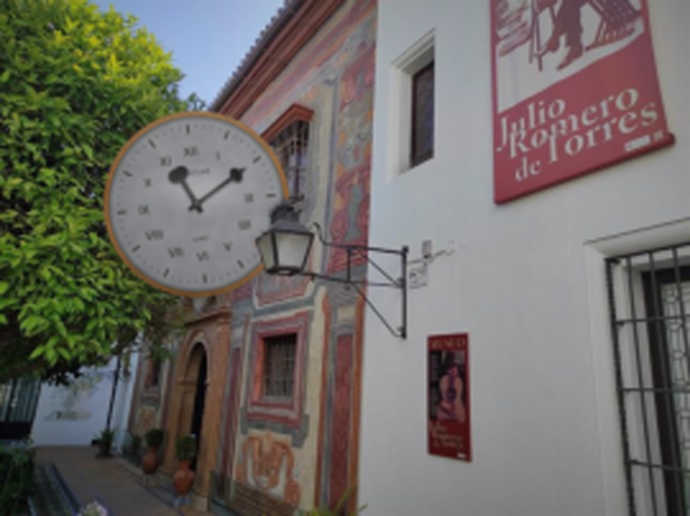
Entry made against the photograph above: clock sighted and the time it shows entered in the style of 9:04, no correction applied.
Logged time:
11:10
